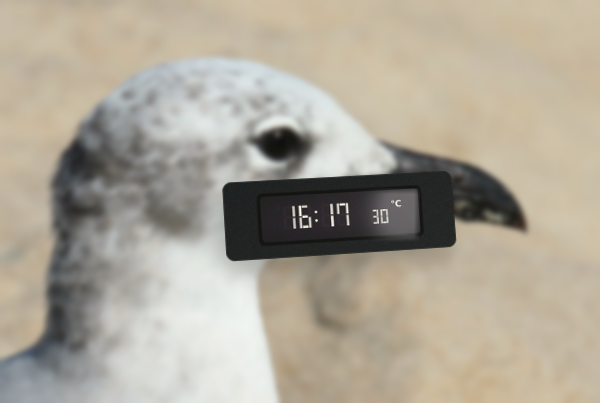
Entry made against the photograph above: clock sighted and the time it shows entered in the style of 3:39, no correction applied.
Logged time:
16:17
